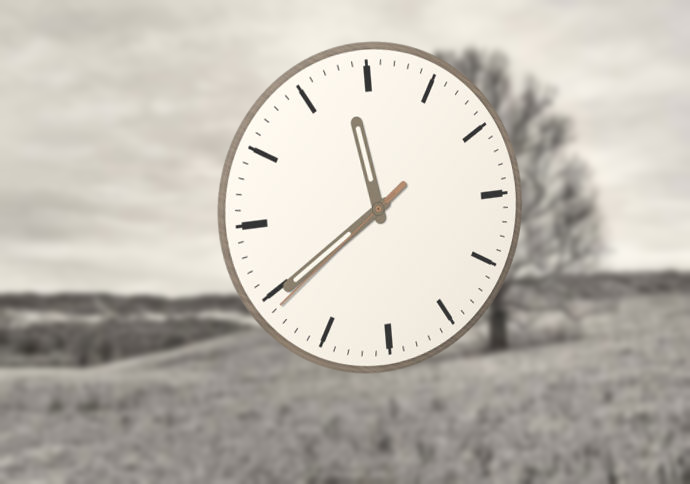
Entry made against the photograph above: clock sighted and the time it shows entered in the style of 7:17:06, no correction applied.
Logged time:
11:39:39
